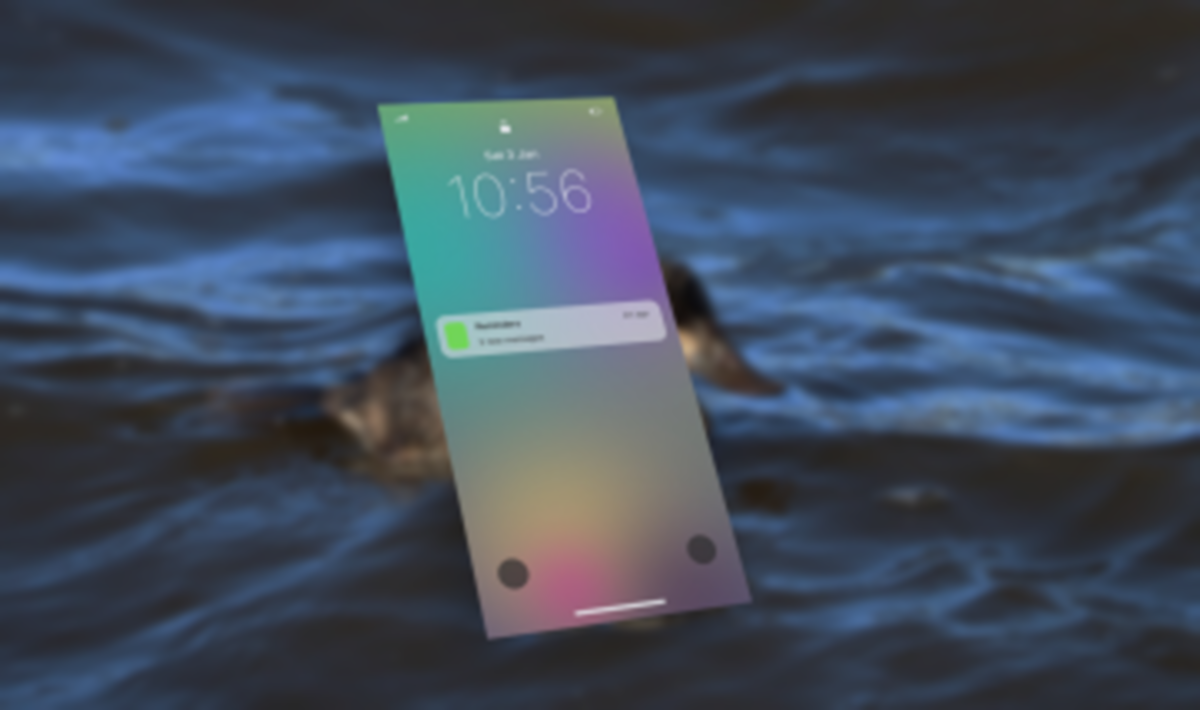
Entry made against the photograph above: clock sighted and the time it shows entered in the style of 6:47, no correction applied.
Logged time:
10:56
